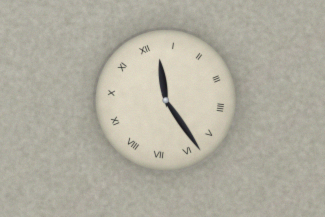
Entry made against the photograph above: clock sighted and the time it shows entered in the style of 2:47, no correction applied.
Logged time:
12:28
